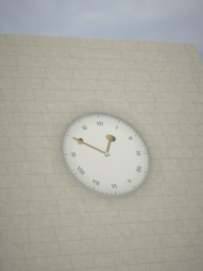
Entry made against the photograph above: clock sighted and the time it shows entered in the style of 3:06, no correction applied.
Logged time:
12:50
